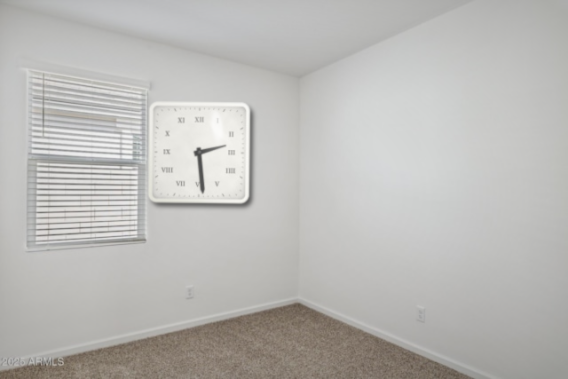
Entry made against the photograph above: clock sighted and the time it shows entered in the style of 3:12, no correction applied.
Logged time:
2:29
